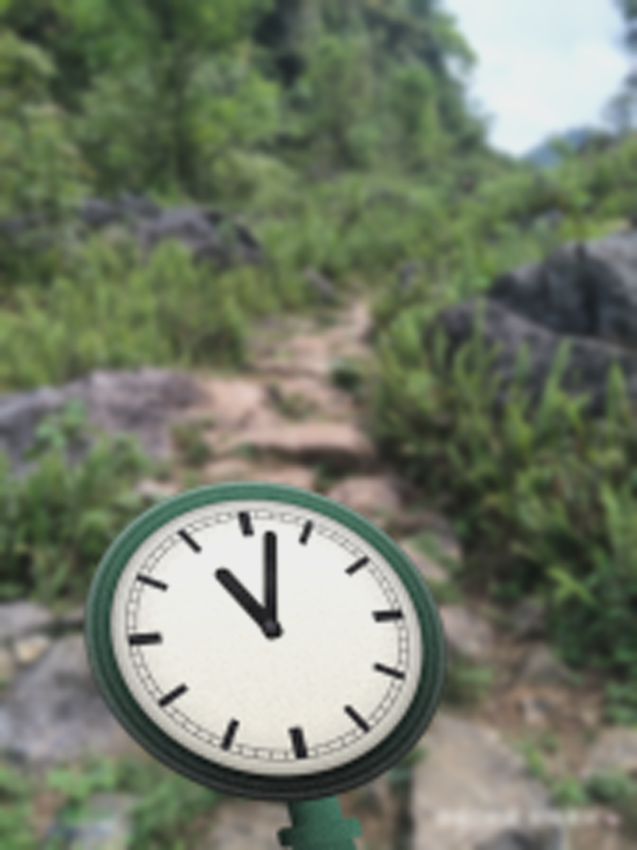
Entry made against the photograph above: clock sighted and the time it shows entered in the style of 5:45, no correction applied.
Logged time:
11:02
